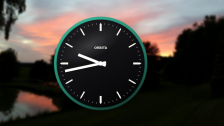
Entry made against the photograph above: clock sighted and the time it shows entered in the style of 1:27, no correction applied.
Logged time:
9:43
